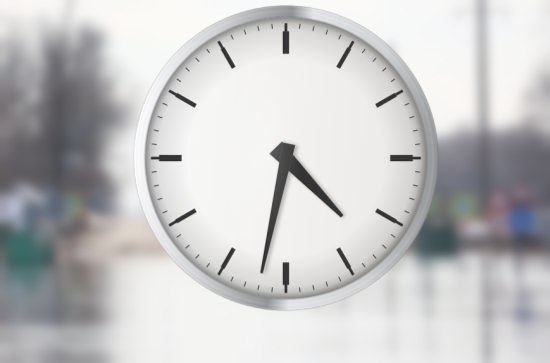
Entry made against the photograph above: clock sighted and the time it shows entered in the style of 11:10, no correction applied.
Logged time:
4:32
